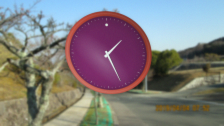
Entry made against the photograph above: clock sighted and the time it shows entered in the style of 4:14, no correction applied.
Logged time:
1:26
